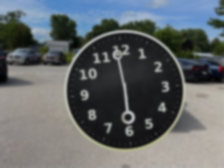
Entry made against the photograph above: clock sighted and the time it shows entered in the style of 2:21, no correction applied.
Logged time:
5:59
